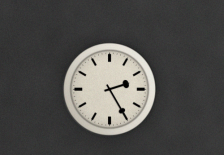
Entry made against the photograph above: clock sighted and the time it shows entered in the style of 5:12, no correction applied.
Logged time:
2:25
